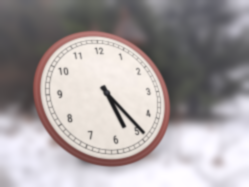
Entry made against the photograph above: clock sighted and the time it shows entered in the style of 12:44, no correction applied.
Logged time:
5:24
